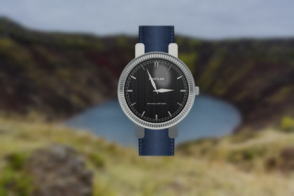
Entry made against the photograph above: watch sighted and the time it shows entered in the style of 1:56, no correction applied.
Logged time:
2:56
